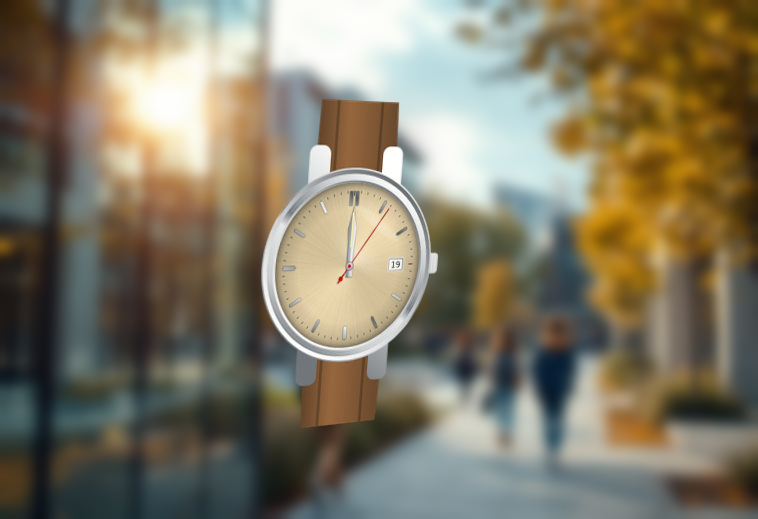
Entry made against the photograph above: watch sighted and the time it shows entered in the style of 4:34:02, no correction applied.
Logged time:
12:00:06
